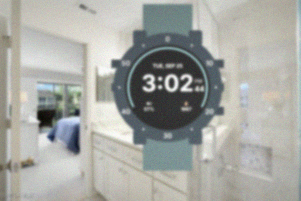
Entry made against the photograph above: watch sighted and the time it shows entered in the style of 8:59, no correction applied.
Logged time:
3:02
